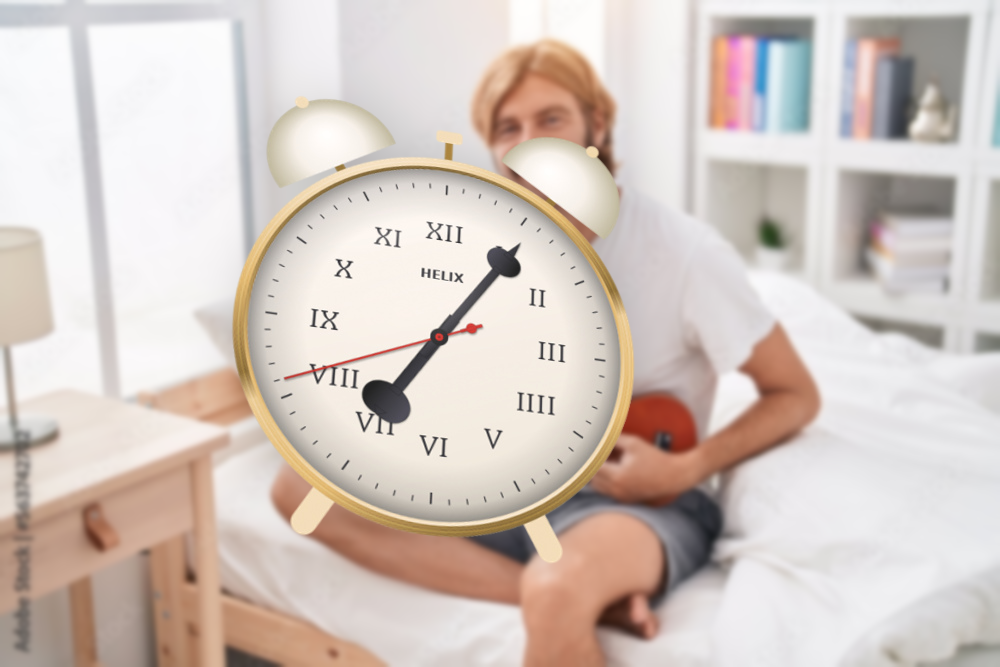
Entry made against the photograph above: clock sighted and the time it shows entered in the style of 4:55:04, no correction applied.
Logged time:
7:05:41
